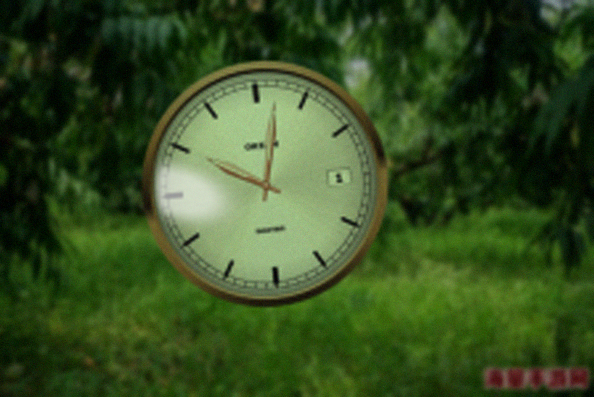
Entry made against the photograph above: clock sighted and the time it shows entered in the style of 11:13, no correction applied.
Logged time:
10:02
